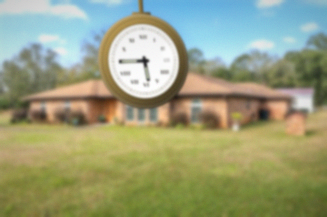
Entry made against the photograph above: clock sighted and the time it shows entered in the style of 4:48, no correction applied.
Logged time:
5:45
